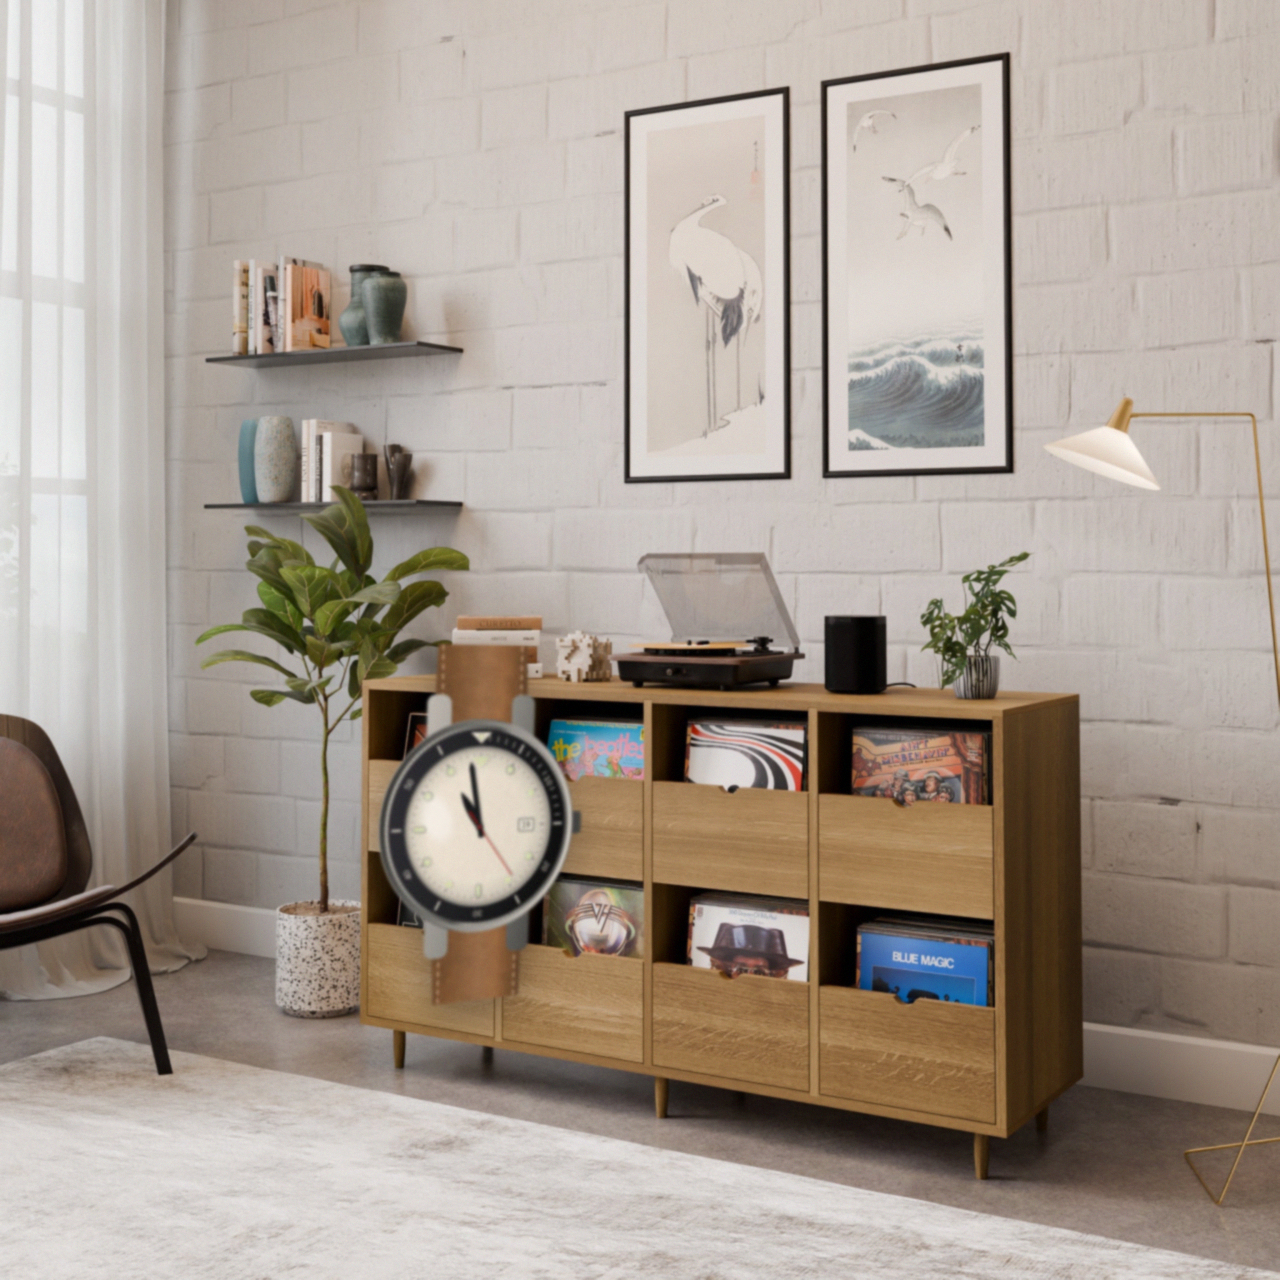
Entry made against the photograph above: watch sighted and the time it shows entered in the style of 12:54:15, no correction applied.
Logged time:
10:58:24
